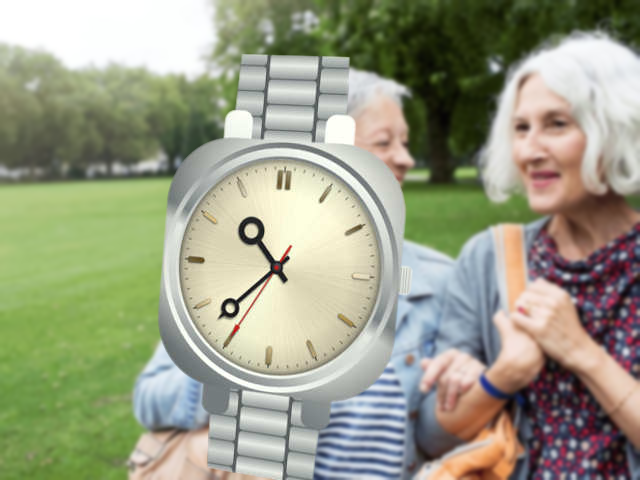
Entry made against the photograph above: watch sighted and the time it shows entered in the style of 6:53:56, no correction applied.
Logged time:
10:37:35
